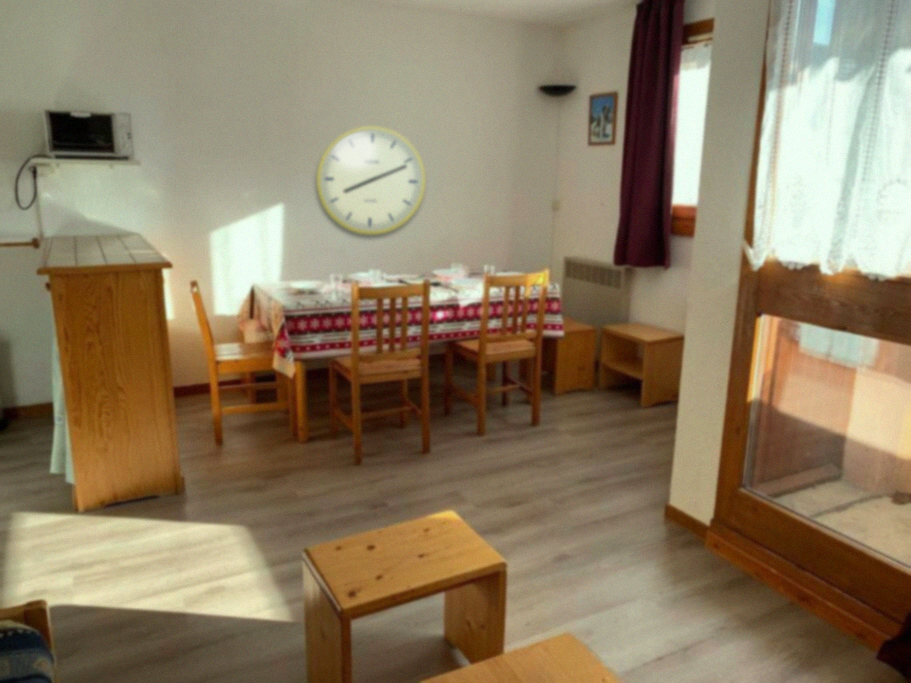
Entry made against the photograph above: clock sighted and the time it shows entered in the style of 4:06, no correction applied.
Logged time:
8:11
